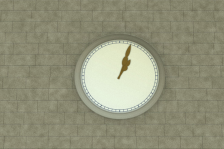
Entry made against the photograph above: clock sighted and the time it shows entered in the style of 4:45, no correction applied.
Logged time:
1:03
